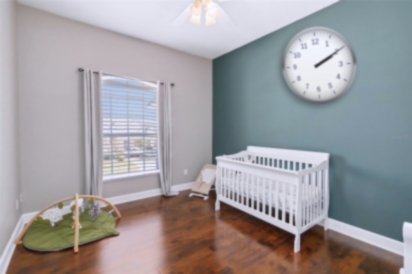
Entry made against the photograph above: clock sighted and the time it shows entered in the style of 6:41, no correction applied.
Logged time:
2:10
